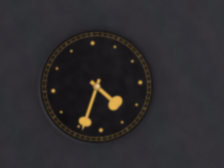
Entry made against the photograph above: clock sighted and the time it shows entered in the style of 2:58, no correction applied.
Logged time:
4:34
